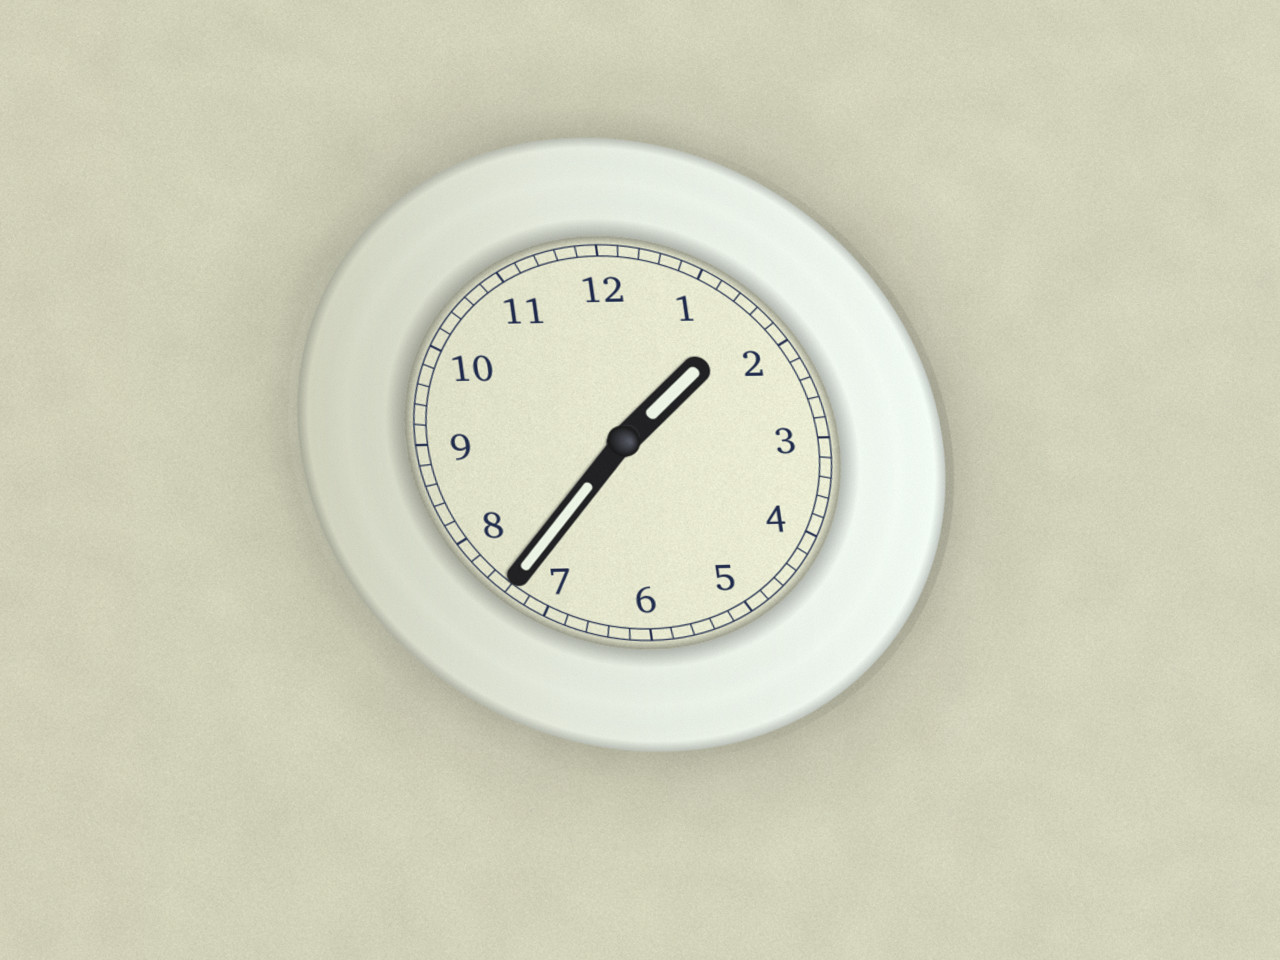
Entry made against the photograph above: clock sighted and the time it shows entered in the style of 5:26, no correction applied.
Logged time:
1:37
